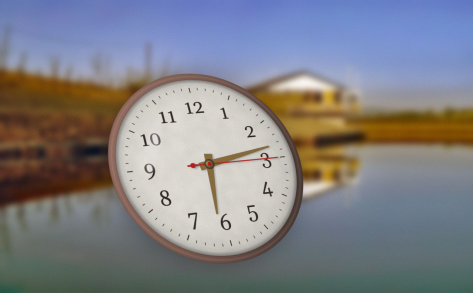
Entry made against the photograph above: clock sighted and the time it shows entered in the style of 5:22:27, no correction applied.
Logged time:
6:13:15
